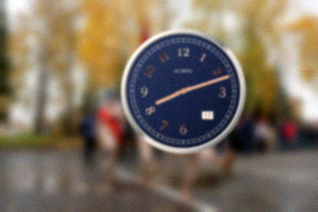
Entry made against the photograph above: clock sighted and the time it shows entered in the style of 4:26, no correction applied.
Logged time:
8:12
